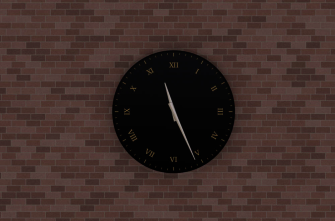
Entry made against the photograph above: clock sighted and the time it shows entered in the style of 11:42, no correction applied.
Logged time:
11:26
